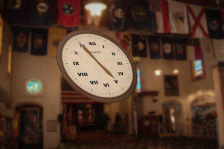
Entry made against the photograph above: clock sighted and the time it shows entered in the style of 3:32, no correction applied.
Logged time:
4:55
